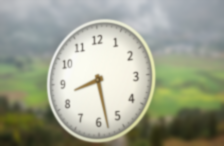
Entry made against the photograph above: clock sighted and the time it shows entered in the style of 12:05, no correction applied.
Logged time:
8:28
